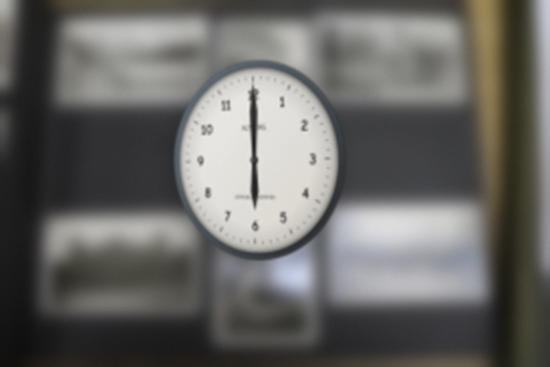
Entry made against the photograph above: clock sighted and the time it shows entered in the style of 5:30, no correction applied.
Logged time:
6:00
